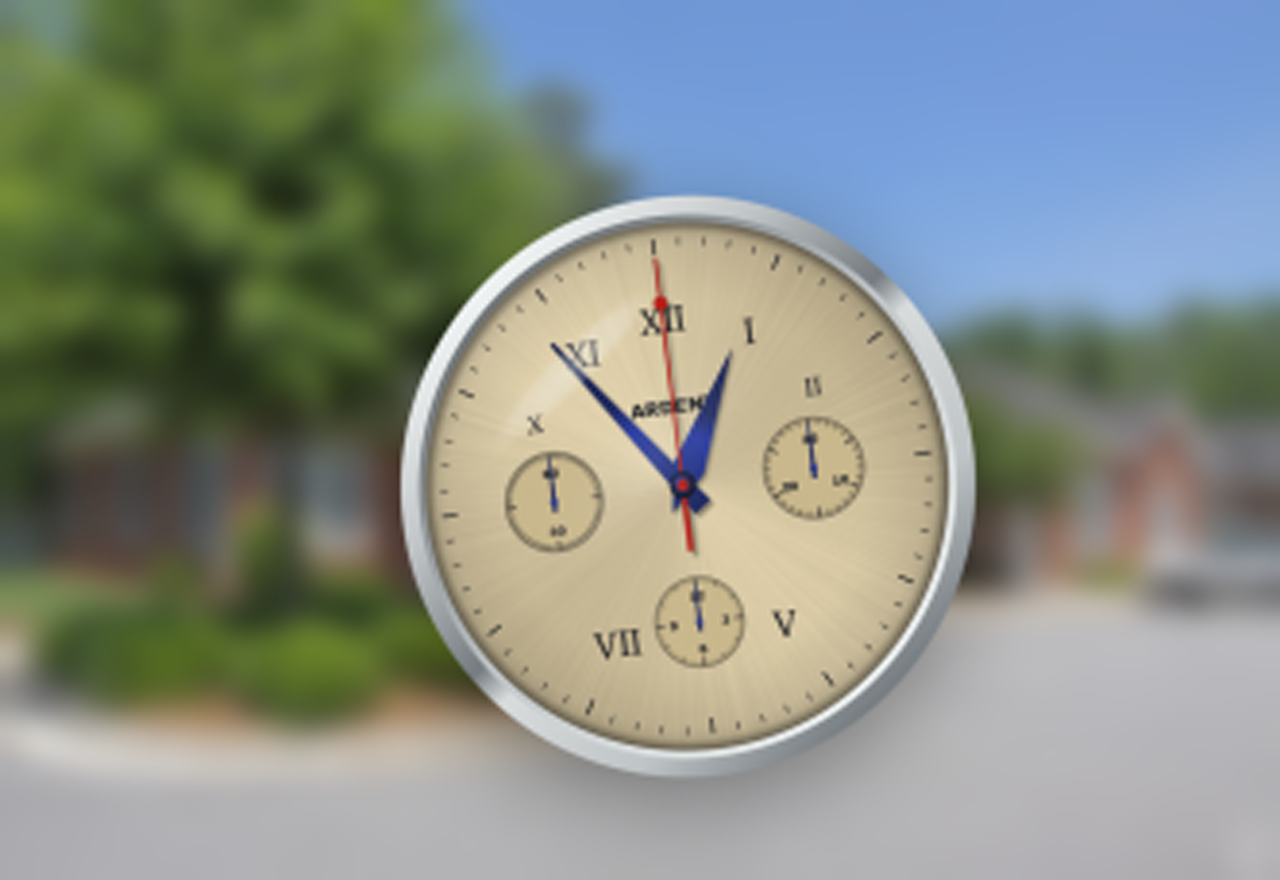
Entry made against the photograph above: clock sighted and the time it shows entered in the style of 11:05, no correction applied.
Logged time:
12:54
